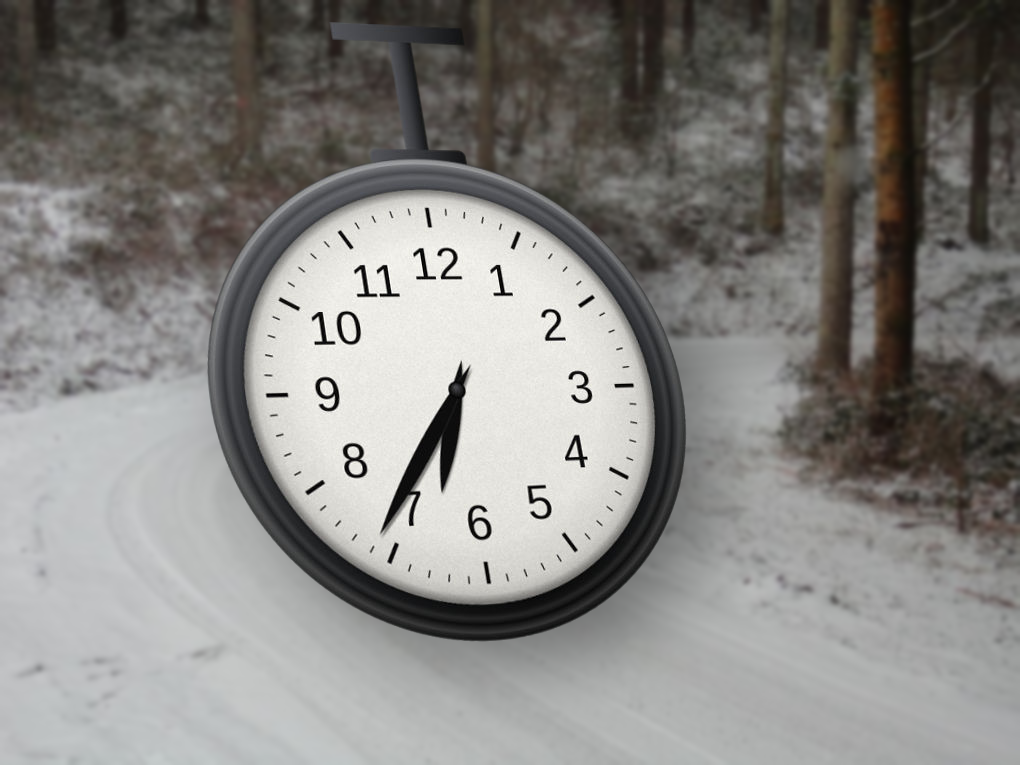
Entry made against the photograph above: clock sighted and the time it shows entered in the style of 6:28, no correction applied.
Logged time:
6:36
